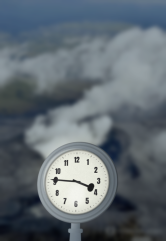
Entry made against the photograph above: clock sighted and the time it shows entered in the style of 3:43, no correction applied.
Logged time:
3:46
